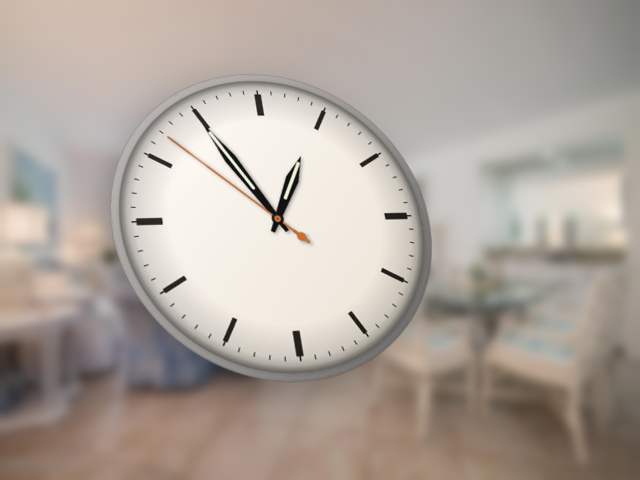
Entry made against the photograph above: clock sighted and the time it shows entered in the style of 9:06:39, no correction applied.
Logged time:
12:54:52
